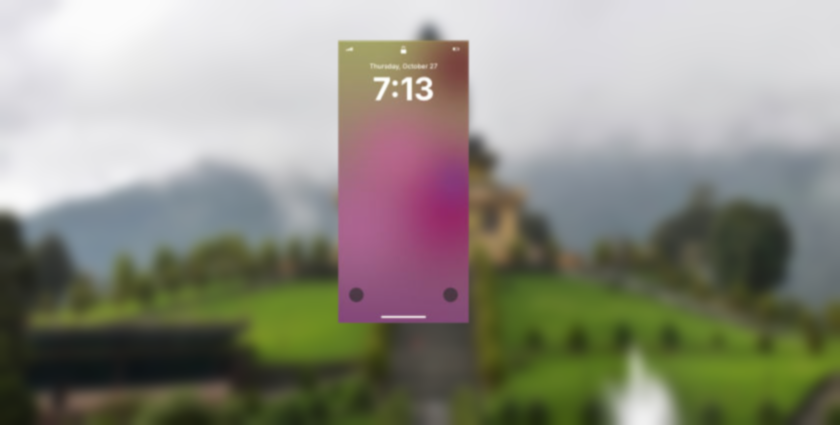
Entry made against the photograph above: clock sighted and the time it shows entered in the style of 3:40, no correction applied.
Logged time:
7:13
